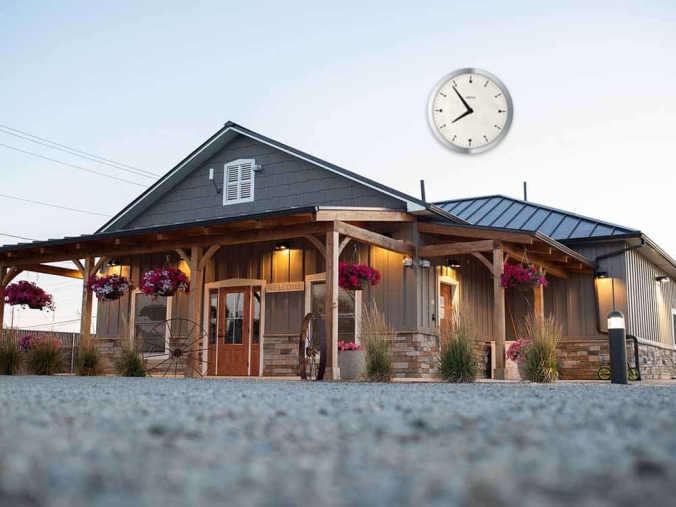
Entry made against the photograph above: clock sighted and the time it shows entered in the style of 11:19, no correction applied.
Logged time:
7:54
